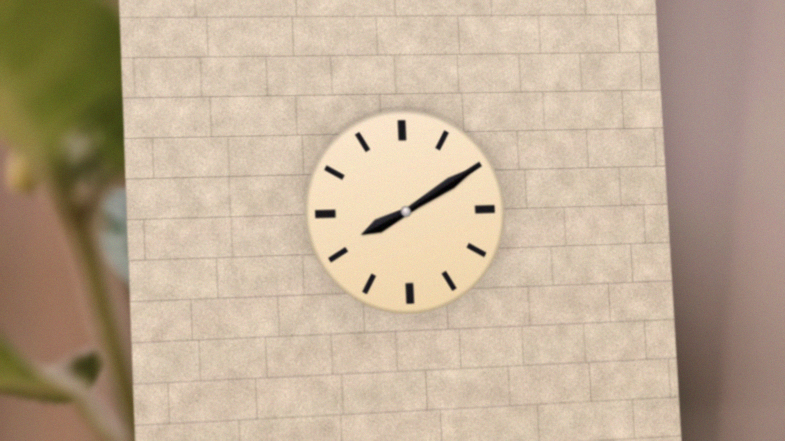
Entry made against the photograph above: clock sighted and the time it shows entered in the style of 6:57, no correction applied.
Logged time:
8:10
